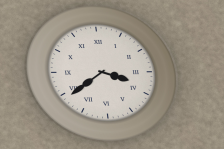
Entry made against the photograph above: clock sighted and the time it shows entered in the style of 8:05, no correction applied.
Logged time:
3:39
